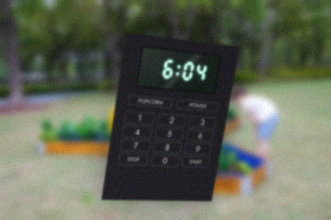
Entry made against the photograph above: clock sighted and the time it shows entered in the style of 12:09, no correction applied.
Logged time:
6:04
